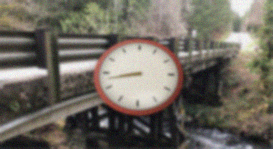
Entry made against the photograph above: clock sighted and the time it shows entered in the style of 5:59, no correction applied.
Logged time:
8:43
